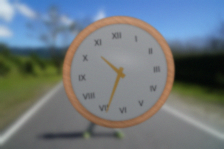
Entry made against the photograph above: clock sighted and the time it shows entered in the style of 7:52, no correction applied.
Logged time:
10:34
